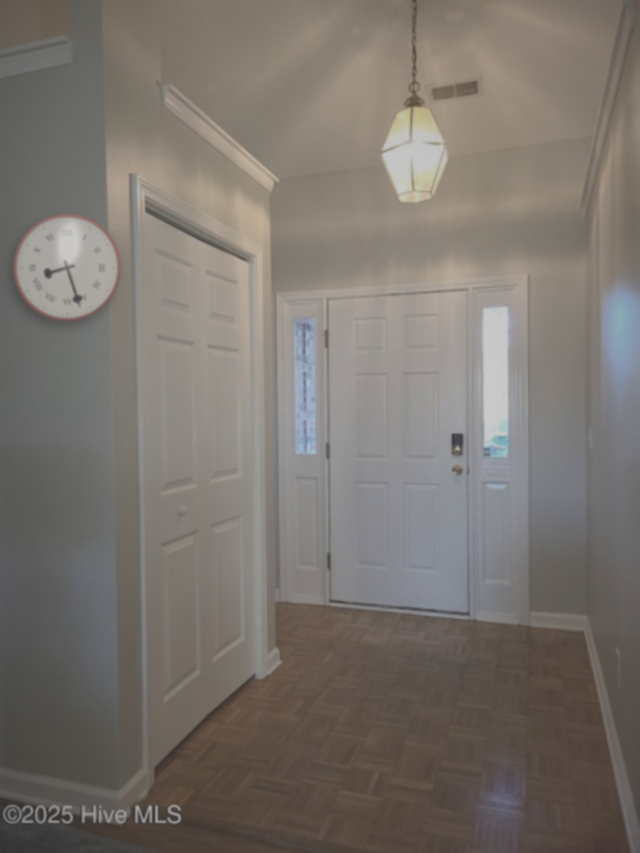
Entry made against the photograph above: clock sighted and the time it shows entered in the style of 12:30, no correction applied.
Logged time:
8:27
